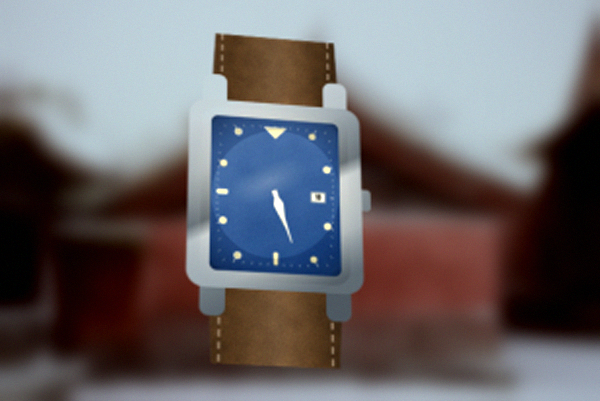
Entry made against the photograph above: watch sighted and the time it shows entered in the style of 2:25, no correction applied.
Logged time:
5:27
